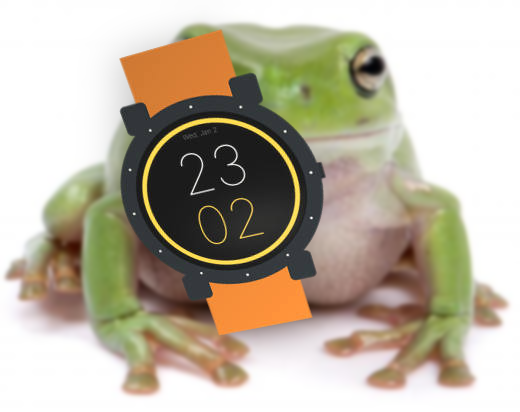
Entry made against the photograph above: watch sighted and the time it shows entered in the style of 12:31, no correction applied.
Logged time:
23:02
